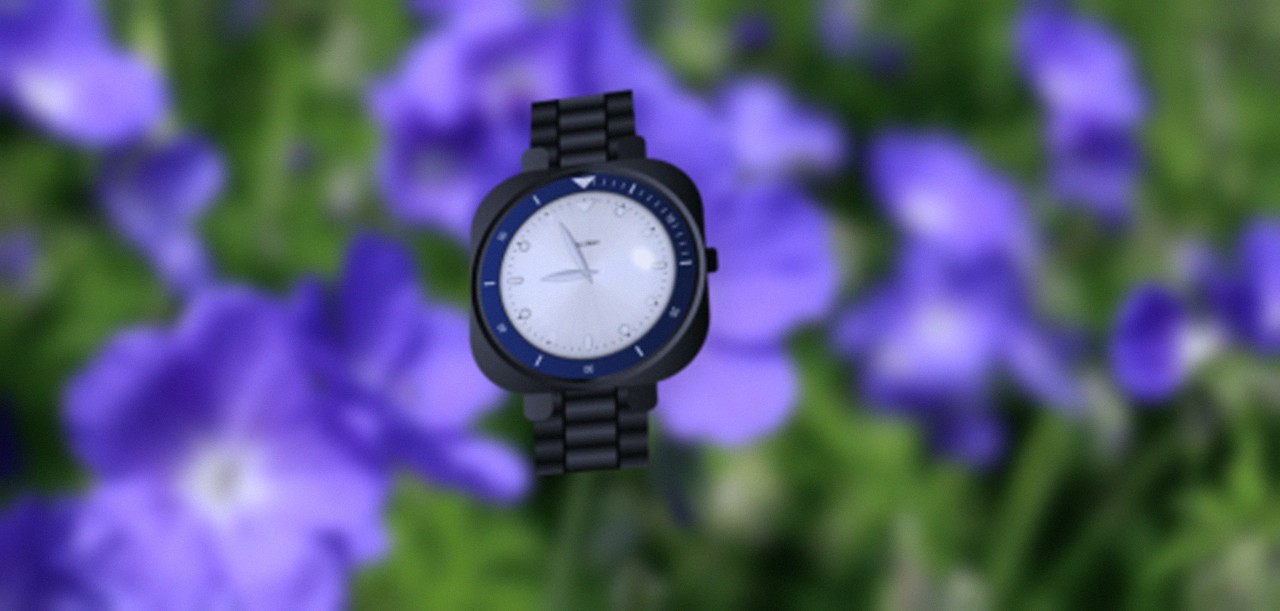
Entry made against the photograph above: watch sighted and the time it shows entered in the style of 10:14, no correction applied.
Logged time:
8:56
